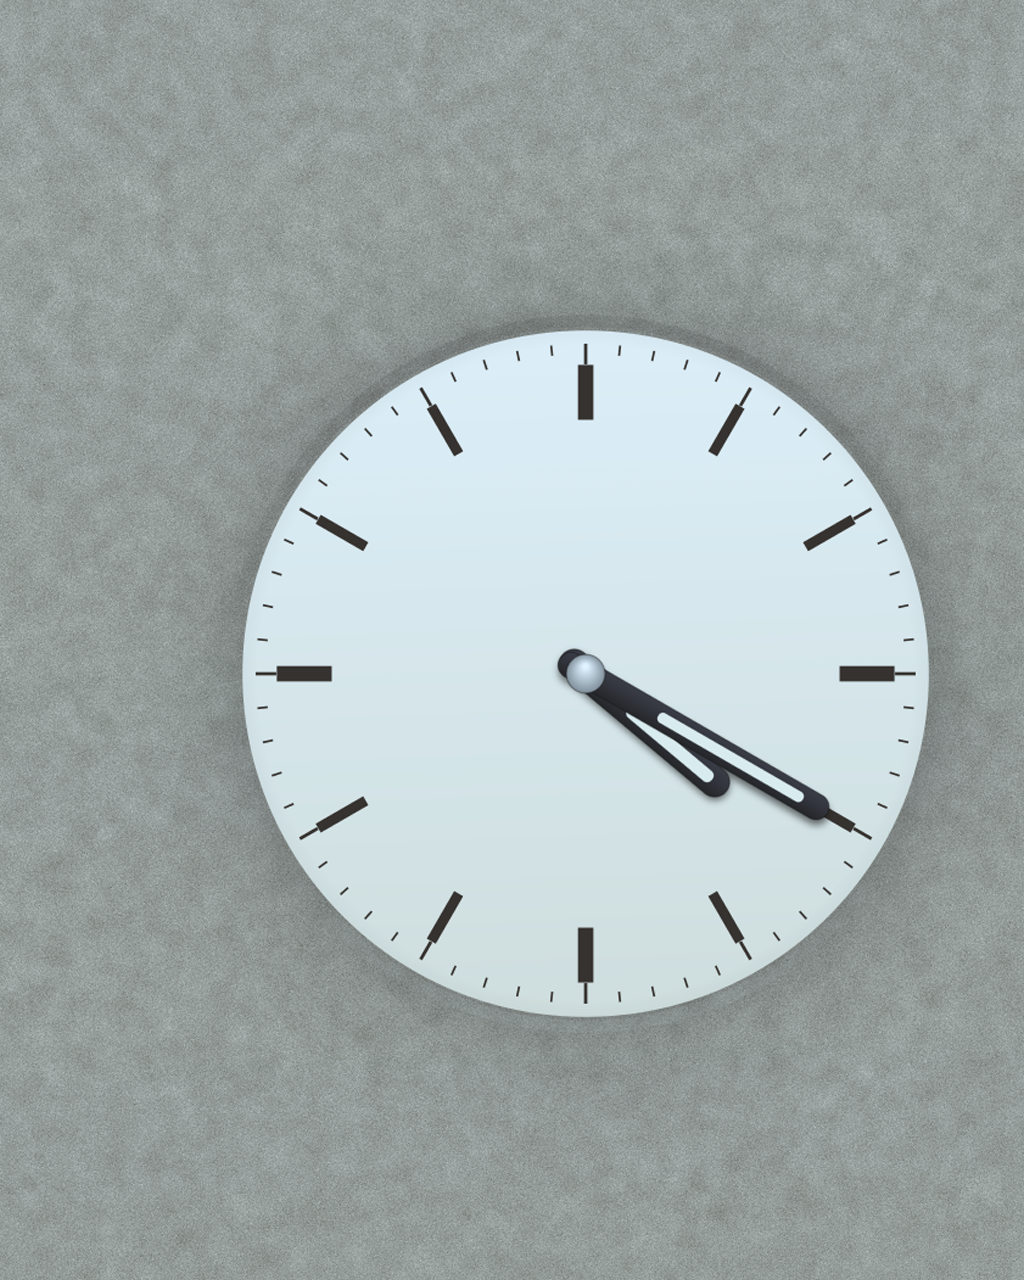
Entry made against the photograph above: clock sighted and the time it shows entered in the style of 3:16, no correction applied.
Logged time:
4:20
